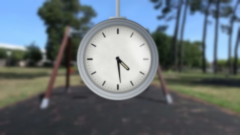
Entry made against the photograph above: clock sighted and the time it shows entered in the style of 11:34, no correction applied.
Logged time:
4:29
